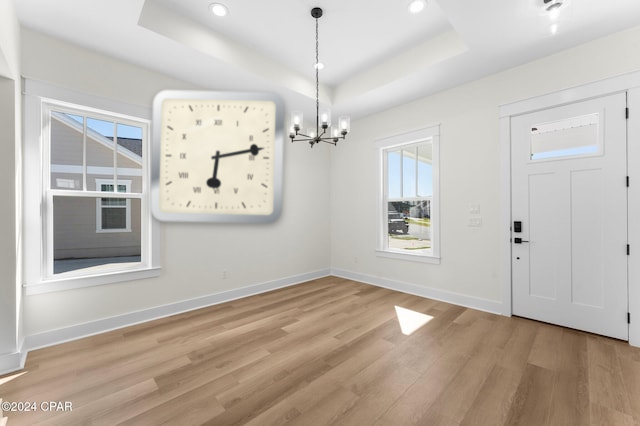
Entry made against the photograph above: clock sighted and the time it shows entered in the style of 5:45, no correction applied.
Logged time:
6:13
